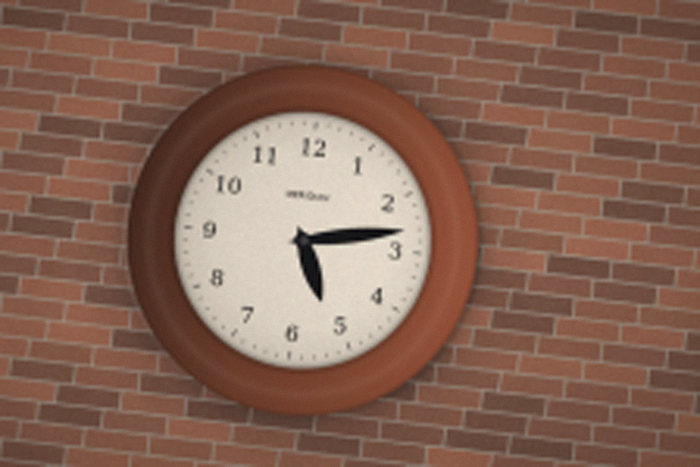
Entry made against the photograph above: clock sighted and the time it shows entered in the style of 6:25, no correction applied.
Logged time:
5:13
